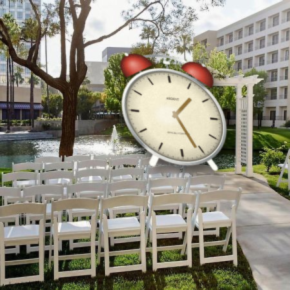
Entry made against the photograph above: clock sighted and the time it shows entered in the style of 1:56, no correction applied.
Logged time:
1:26
